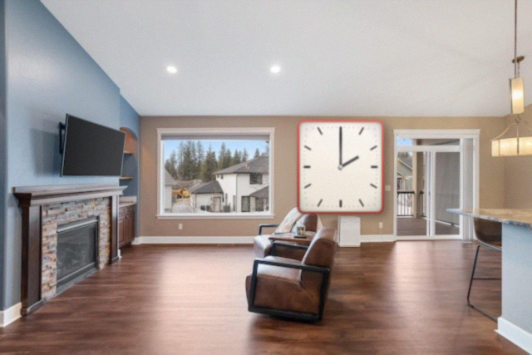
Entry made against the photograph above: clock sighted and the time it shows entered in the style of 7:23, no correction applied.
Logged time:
2:00
